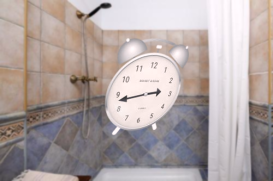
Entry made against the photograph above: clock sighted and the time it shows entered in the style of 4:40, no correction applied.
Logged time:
2:43
